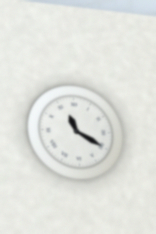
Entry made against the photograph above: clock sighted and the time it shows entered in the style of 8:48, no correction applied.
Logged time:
11:20
